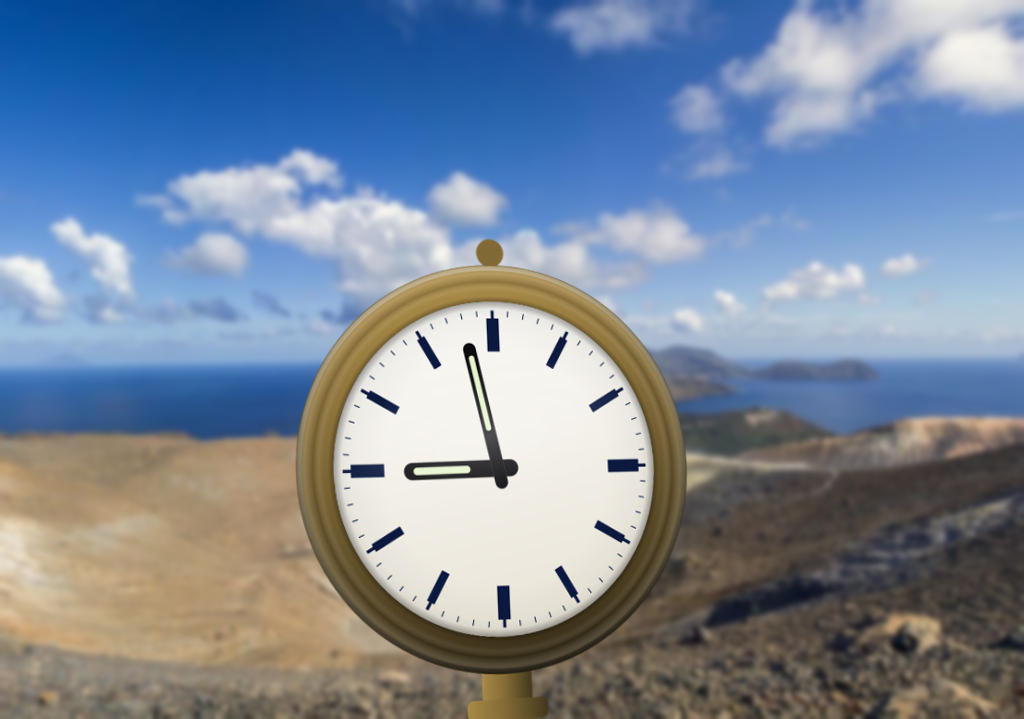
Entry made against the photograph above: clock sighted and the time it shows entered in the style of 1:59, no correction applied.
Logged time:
8:58
